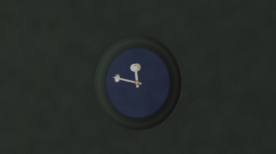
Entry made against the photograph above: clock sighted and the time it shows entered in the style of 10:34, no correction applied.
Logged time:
11:47
